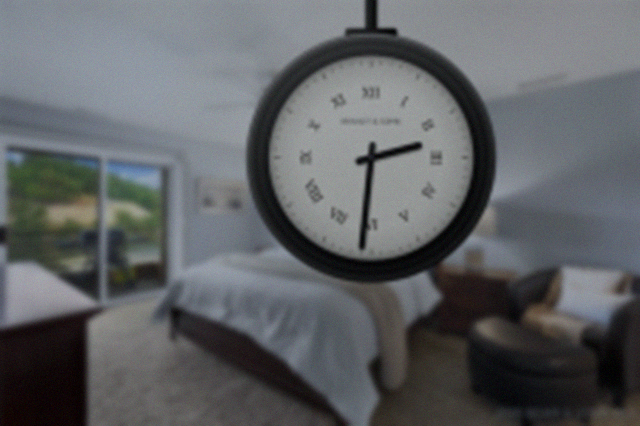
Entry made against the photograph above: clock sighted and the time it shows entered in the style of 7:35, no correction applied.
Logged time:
2:31
